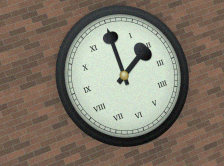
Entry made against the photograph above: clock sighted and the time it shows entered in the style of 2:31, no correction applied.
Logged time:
2:00
